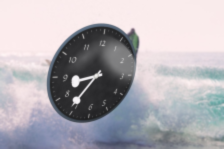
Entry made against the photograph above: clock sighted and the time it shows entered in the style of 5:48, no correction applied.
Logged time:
8:36
